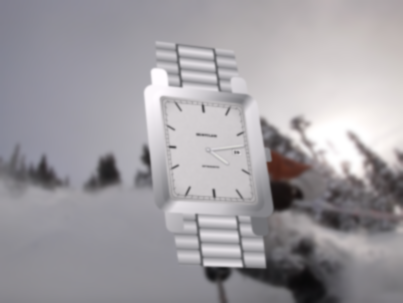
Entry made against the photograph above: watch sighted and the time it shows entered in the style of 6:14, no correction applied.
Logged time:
4:13
